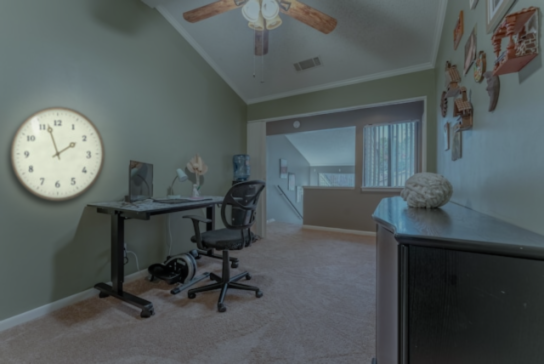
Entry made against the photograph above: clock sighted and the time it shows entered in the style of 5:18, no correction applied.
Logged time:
1:57
